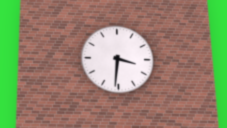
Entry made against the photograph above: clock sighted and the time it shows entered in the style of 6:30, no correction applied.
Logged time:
3:31
